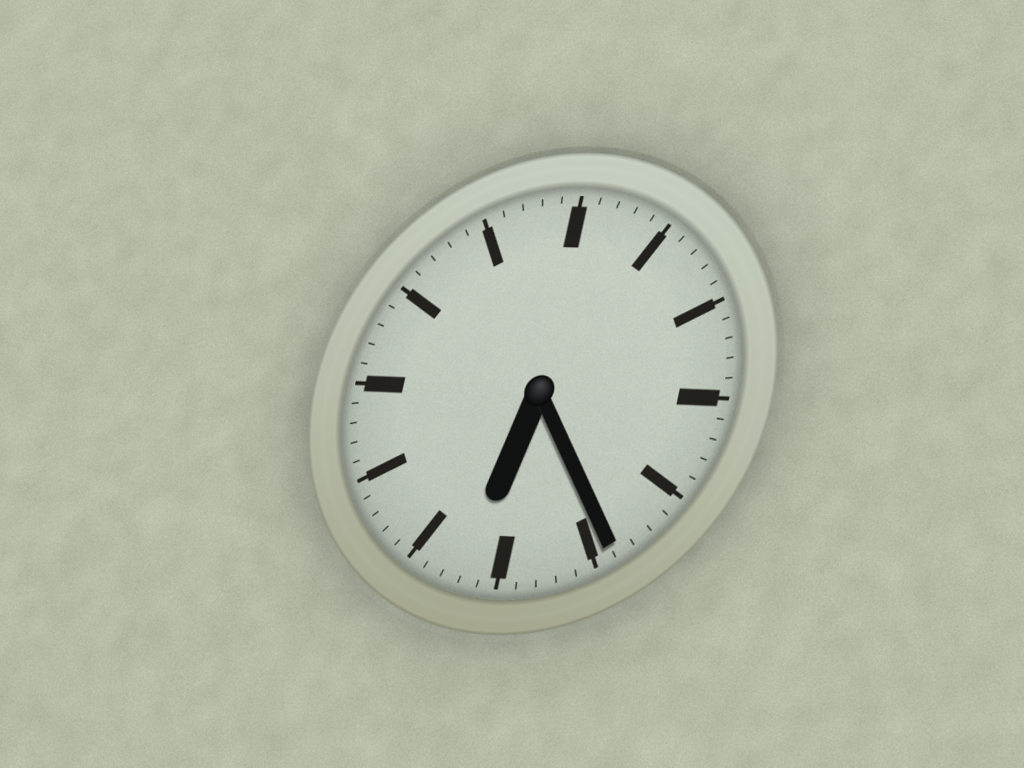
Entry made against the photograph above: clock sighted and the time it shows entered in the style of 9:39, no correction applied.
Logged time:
6:24
